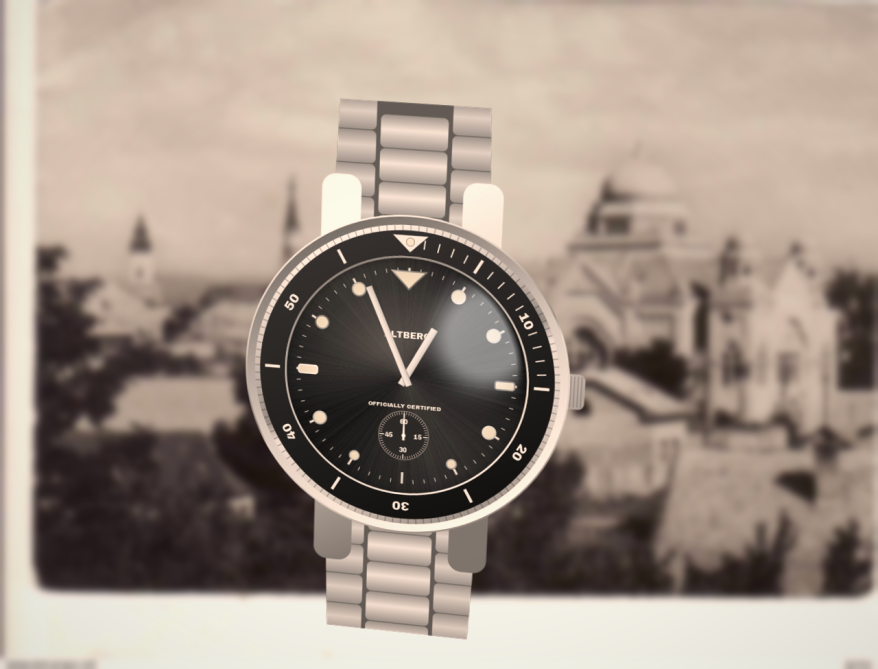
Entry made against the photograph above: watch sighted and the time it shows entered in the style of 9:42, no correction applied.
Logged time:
12:56
